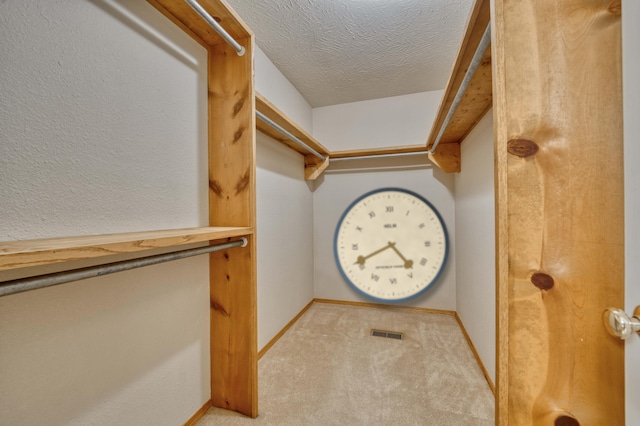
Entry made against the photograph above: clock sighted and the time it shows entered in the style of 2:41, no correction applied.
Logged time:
4:41
